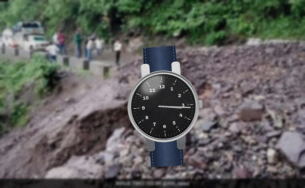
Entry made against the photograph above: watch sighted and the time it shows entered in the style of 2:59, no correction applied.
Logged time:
3:16
